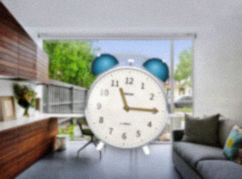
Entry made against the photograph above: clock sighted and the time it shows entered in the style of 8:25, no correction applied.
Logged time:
11:15
